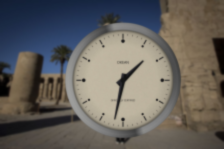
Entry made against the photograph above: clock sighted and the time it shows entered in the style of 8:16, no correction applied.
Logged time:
1:32
